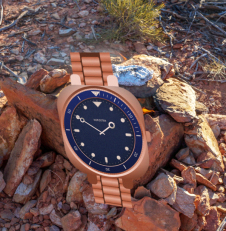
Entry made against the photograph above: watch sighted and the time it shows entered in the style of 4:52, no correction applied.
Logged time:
1:50
